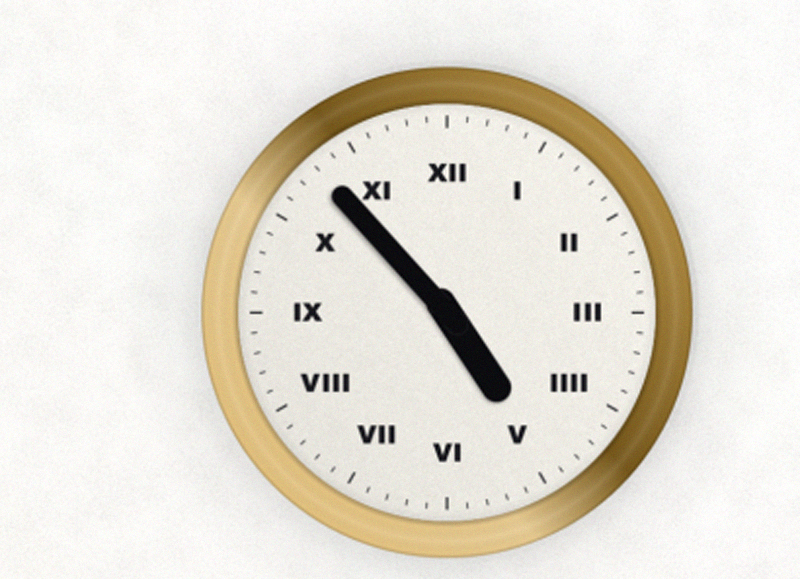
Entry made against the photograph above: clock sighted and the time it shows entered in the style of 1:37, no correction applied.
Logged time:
4:53
